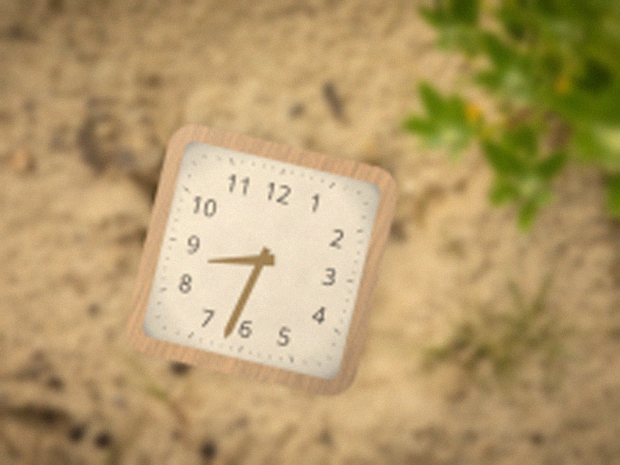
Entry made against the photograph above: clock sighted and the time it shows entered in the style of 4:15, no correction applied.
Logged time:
8:32
